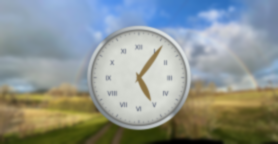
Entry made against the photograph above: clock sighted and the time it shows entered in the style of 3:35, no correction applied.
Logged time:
5:06
